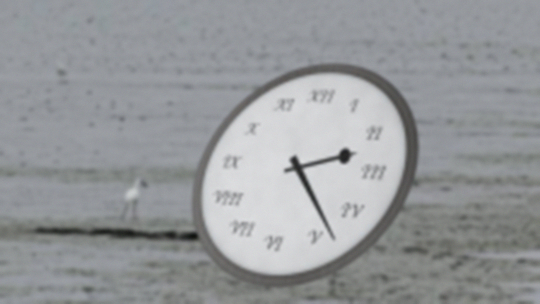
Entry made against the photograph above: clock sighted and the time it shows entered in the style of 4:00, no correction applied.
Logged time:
2:23
